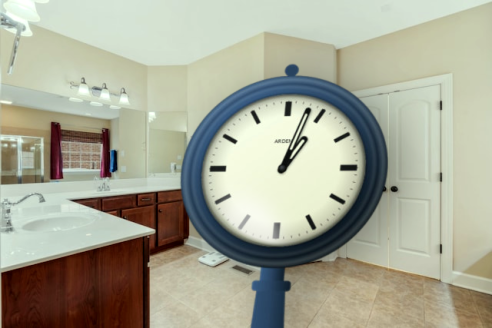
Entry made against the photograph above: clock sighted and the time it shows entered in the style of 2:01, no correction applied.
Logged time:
1:03
